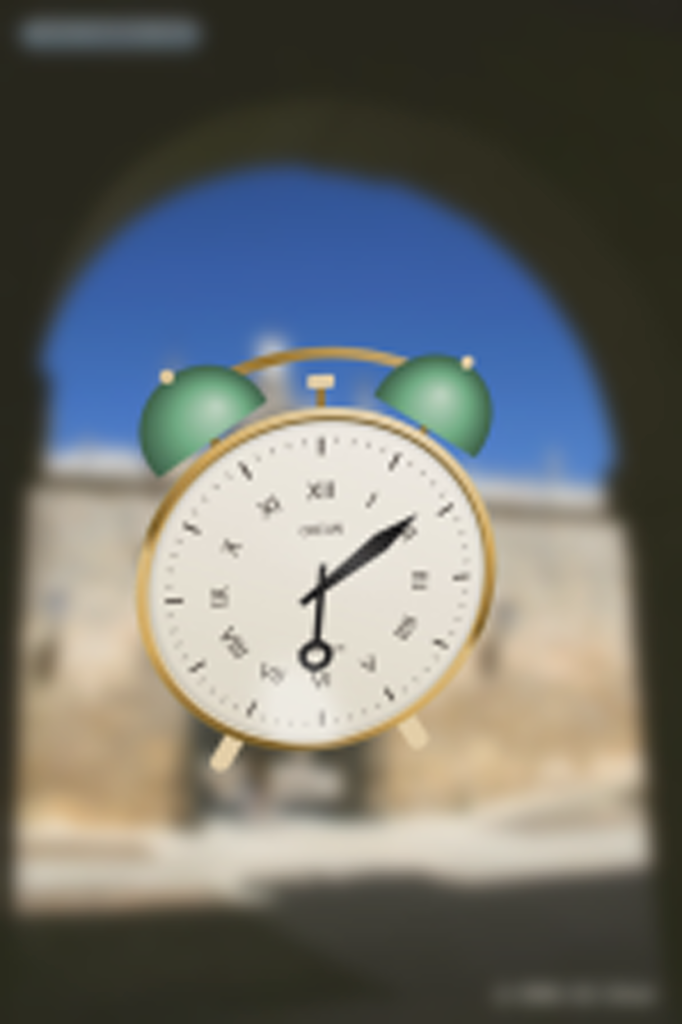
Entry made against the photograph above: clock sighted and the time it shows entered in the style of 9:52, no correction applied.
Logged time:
6:09
